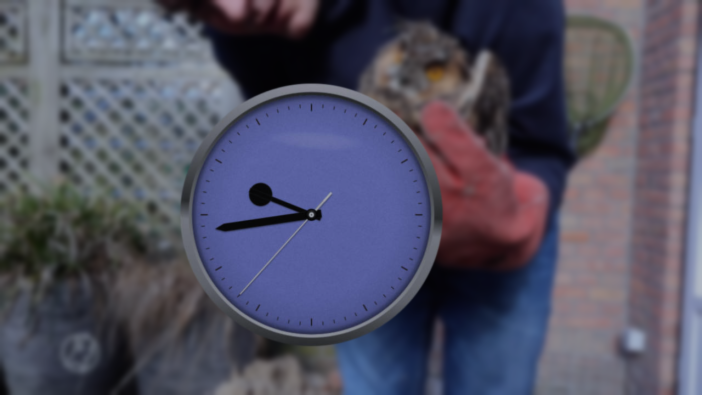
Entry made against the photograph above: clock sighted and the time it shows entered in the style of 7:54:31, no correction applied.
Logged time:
9:43:37
